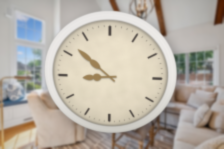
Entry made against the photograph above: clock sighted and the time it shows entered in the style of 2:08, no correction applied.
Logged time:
8:52
